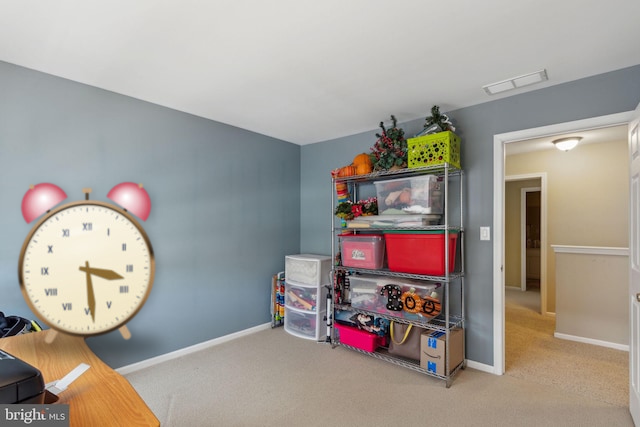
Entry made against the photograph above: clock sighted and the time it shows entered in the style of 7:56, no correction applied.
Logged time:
3:29
